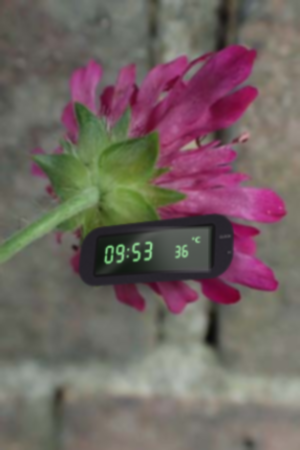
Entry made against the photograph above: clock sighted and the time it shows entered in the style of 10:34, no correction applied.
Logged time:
9:53
